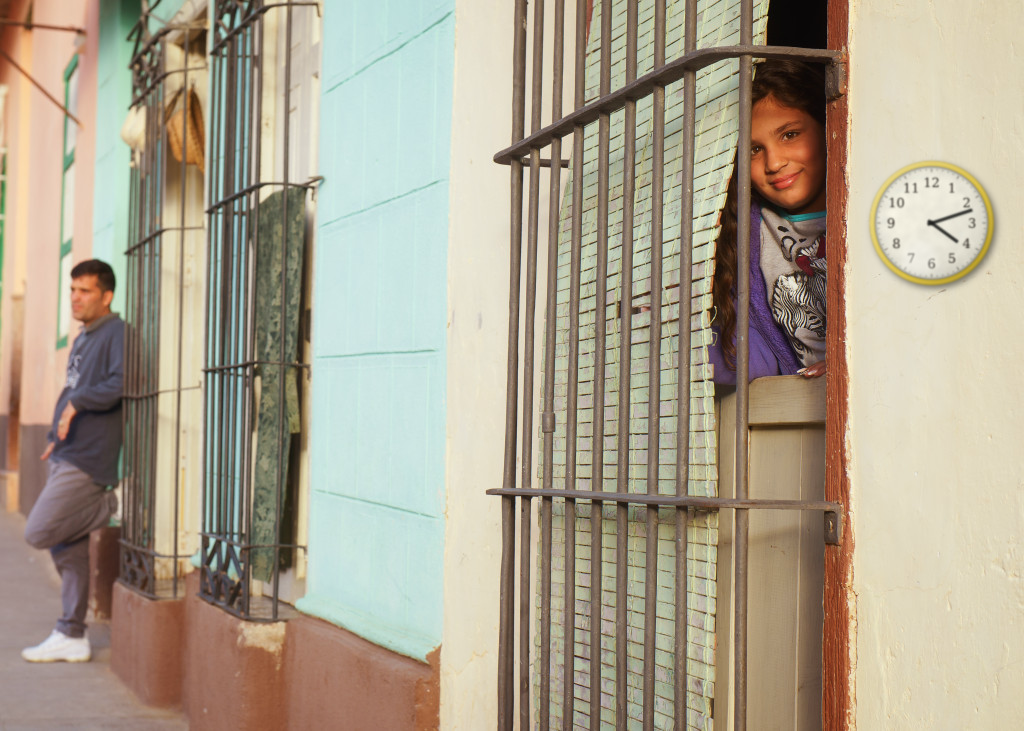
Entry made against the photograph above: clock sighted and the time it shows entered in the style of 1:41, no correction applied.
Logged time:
4:12
